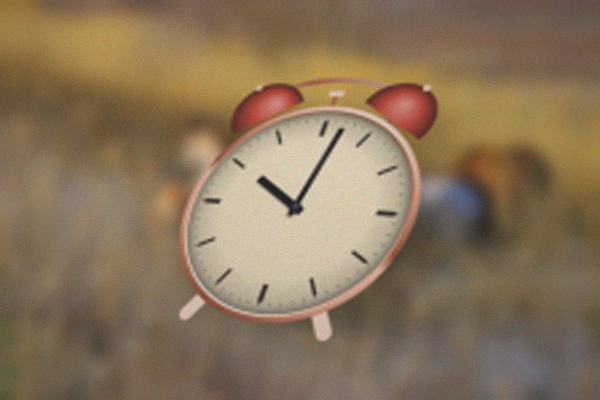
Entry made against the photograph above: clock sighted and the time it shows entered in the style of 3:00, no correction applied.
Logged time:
10:02
